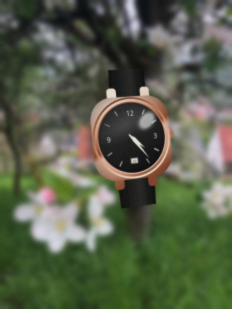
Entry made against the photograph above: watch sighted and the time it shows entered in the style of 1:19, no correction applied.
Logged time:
4:24
